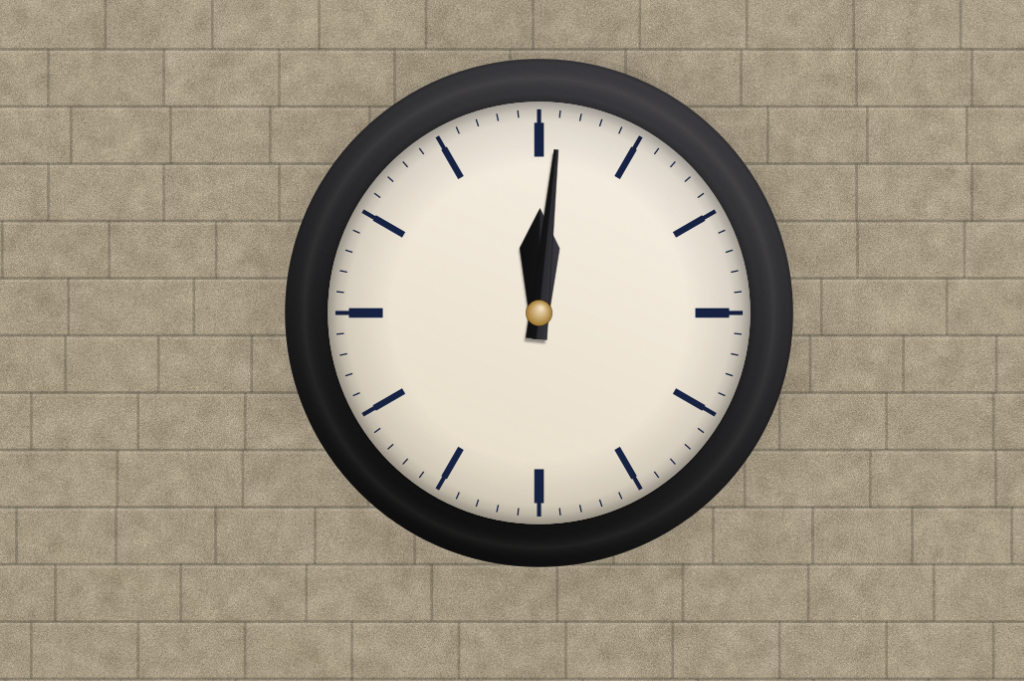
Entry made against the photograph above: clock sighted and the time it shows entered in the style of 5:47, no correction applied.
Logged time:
12:01
